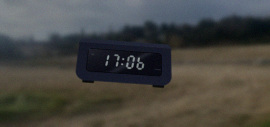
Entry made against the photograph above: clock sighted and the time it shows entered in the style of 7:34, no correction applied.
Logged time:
17:06
